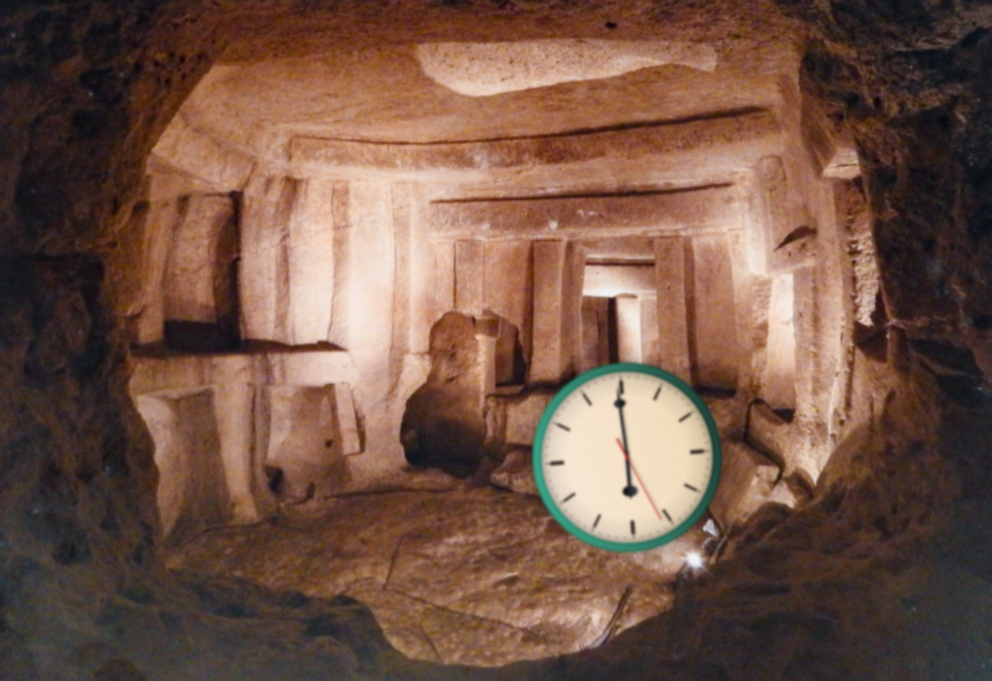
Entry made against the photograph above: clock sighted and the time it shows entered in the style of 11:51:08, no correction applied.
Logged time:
5:59:26
